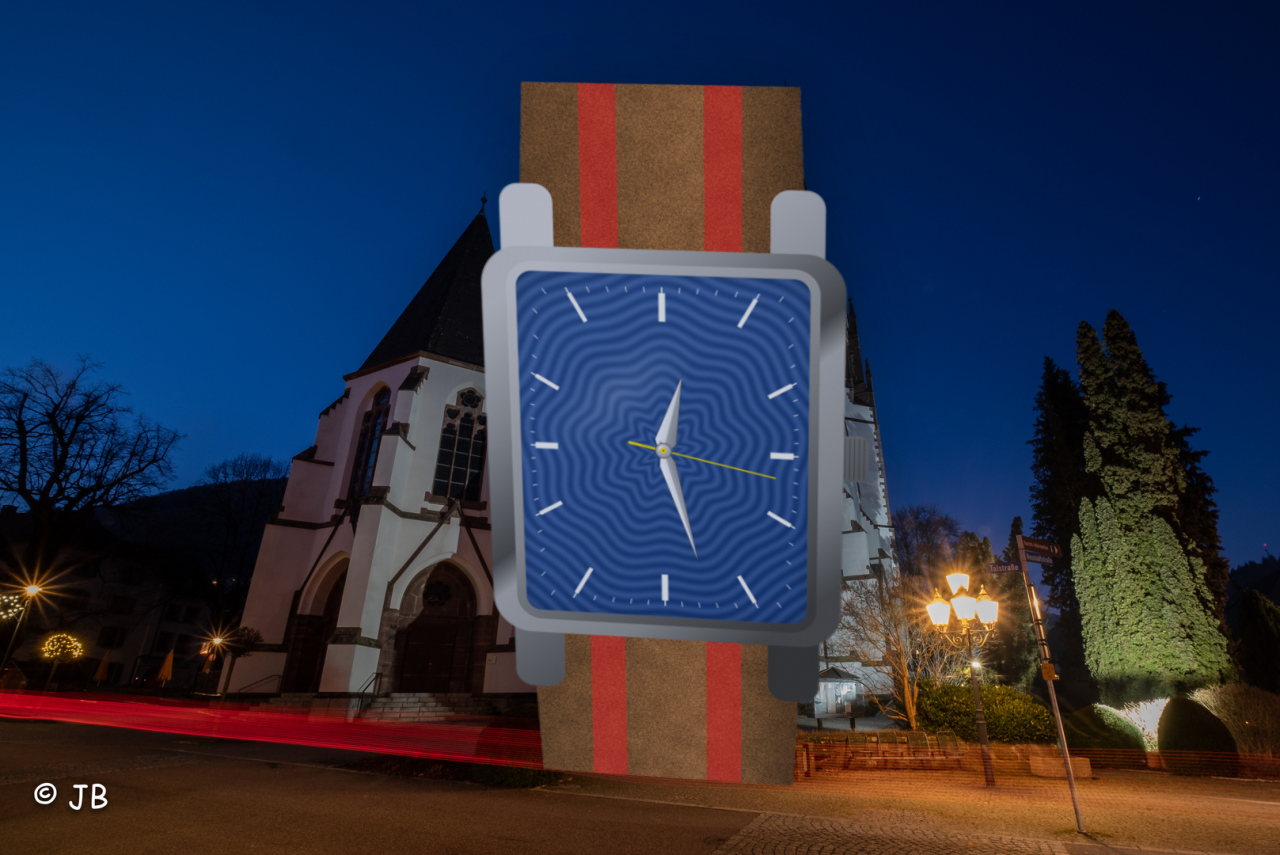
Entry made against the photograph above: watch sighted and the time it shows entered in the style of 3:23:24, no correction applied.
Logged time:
12:27:17
